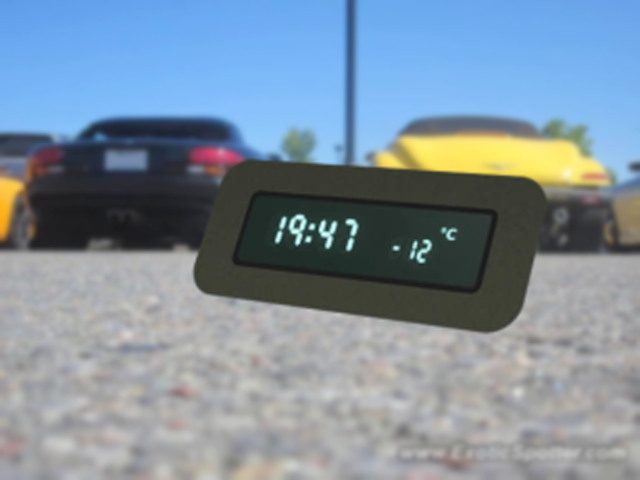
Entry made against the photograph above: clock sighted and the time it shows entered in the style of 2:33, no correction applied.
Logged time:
19:47
